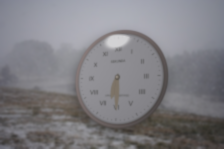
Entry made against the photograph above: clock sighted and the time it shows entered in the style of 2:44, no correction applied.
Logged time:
6:30
